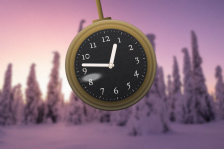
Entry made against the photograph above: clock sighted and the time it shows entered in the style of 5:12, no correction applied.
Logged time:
12:47
